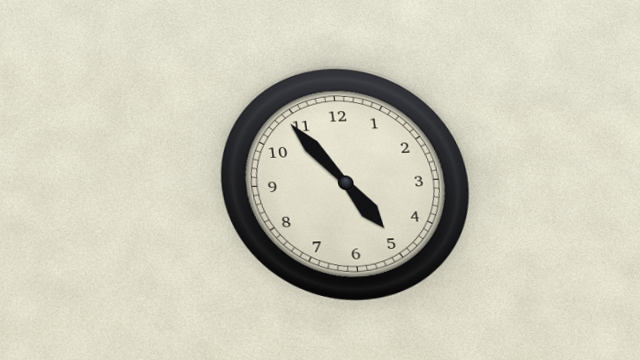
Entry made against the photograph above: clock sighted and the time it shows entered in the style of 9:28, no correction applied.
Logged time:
4:54
